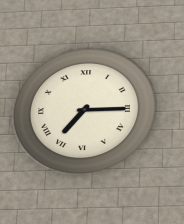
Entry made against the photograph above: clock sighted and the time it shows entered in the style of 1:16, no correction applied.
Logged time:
7:15
